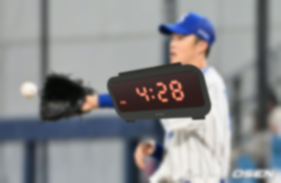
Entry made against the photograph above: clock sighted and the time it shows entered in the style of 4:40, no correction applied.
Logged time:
4:28
